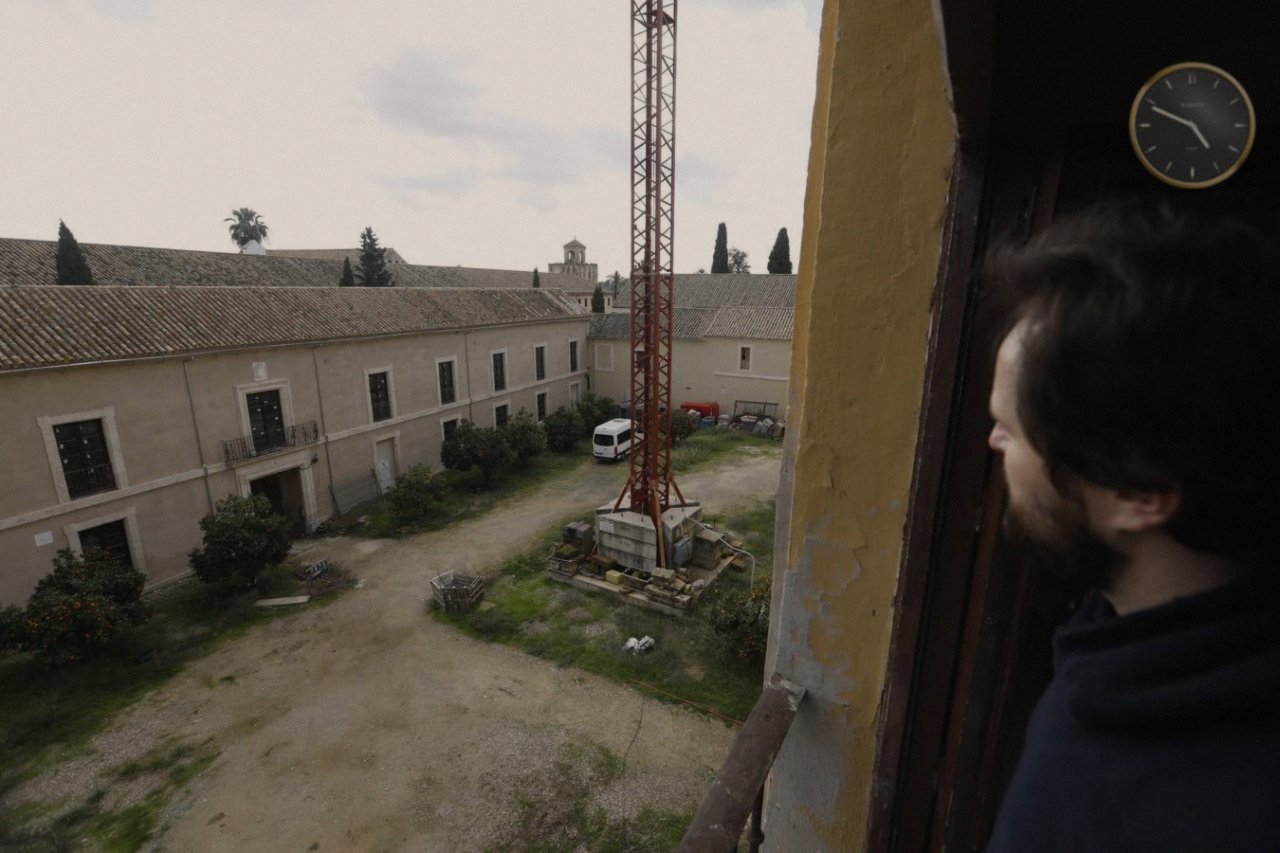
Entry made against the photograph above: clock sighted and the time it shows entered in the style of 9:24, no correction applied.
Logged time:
4:49
